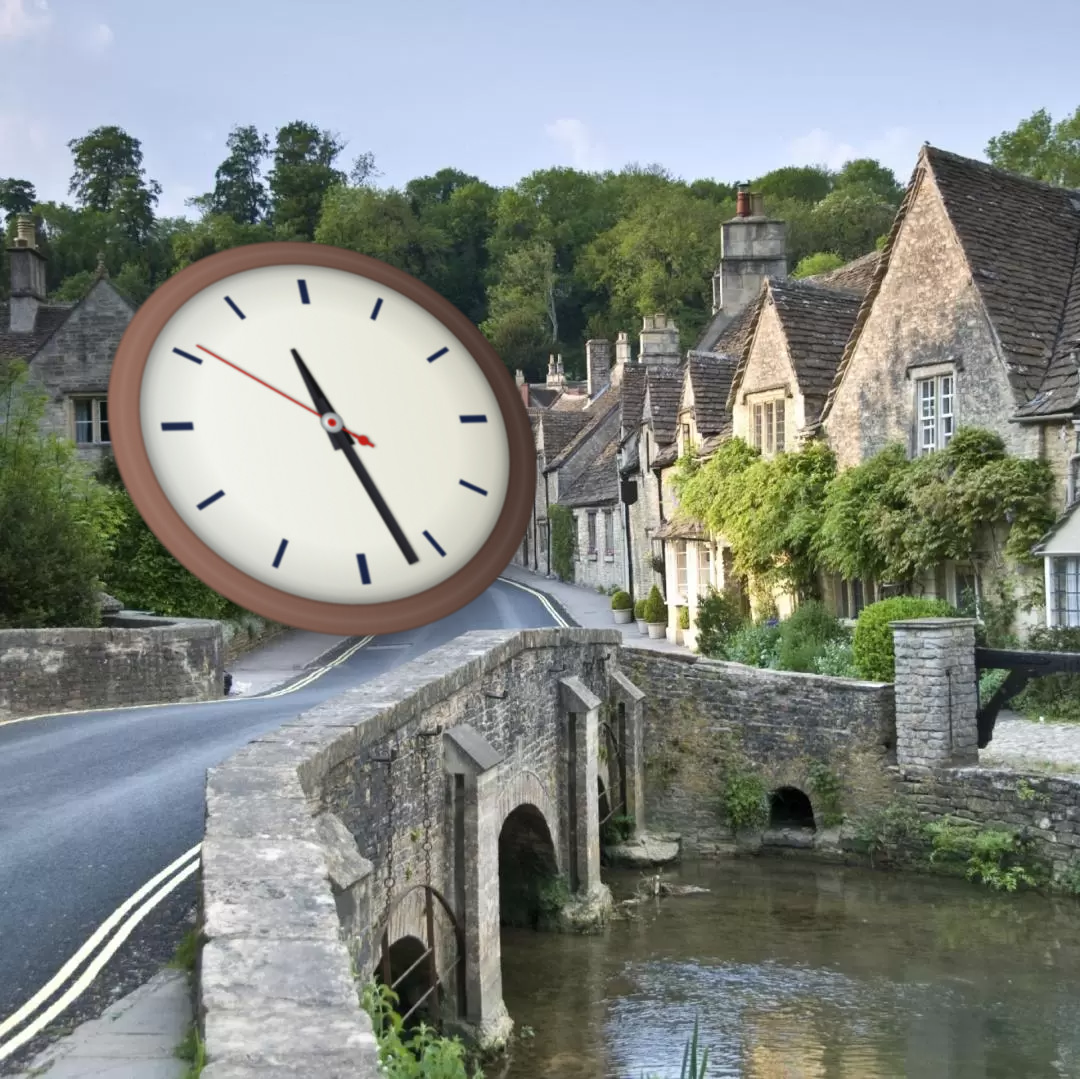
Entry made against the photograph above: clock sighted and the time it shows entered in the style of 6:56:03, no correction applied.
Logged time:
11:26:51
